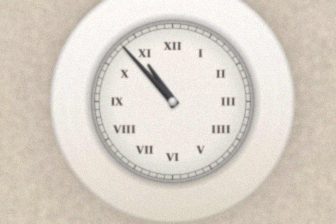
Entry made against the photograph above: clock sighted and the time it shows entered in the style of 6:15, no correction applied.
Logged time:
10:53
